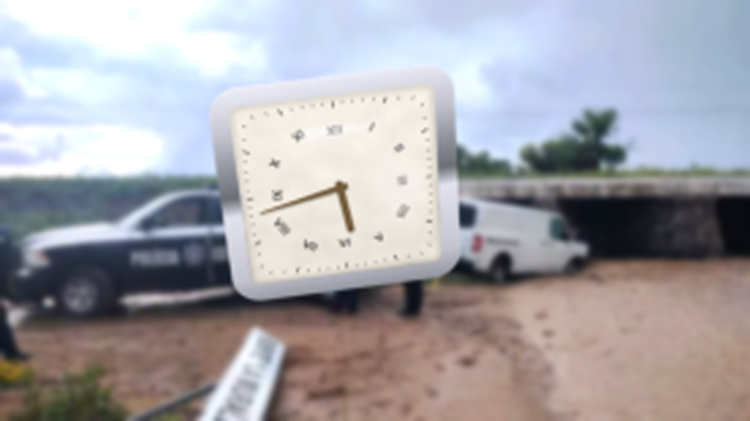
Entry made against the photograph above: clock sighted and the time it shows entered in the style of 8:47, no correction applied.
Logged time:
5:43
